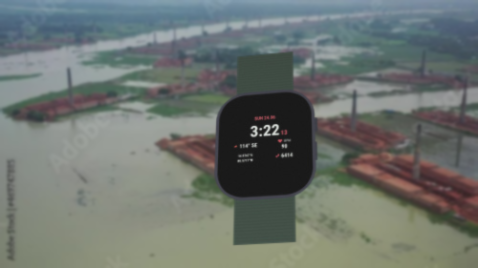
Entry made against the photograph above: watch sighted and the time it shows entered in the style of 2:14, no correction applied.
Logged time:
3:22
